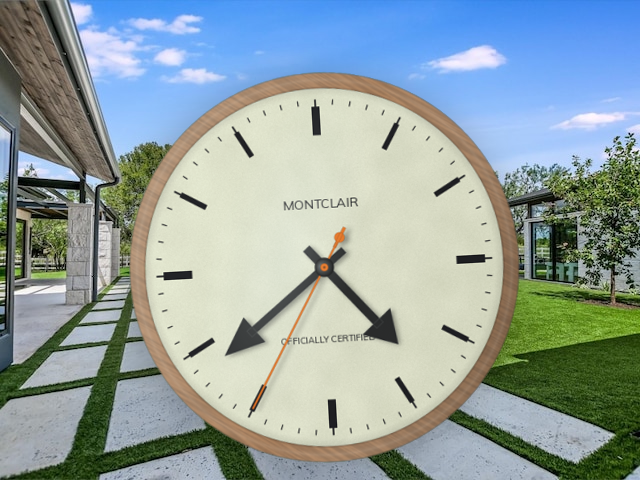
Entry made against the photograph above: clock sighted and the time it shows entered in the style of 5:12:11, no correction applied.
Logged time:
4:38:35
